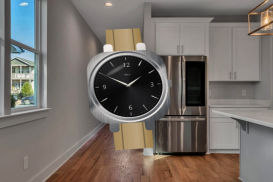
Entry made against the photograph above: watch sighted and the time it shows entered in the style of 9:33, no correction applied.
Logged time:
1:50
